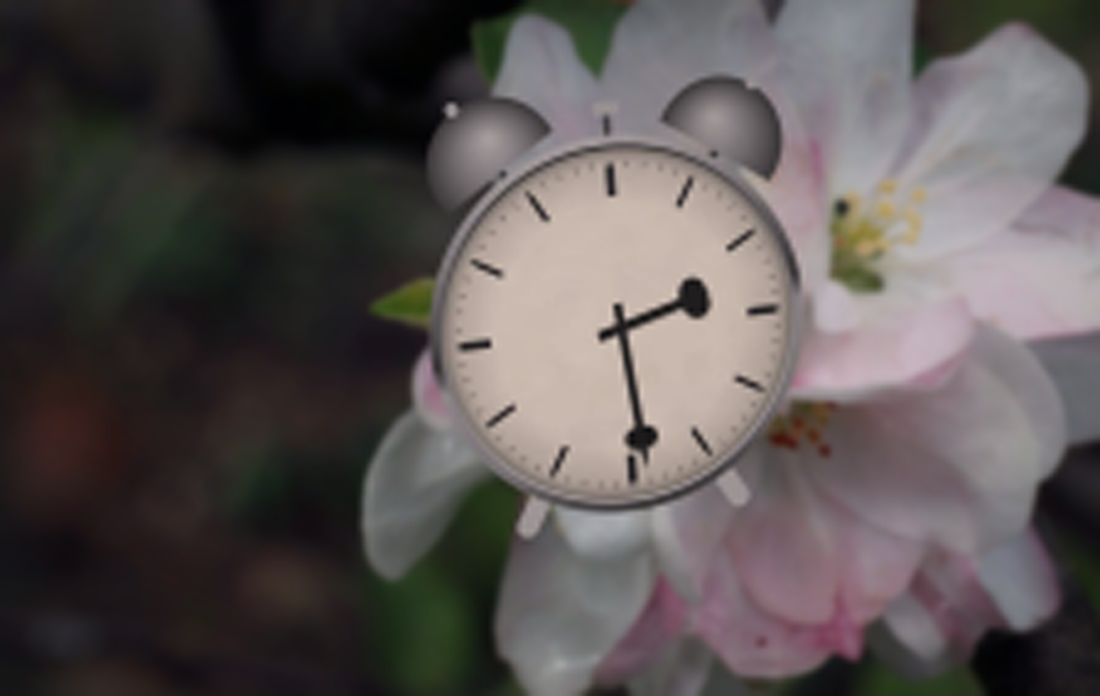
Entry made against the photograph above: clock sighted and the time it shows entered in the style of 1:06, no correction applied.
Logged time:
2:29
